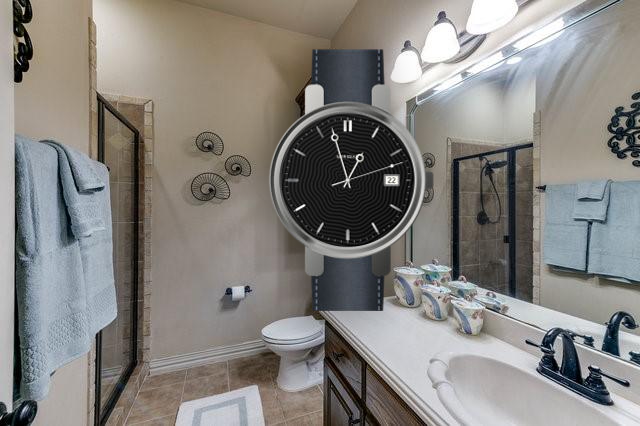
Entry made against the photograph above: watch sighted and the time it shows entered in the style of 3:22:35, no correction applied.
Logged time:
12:57:12
